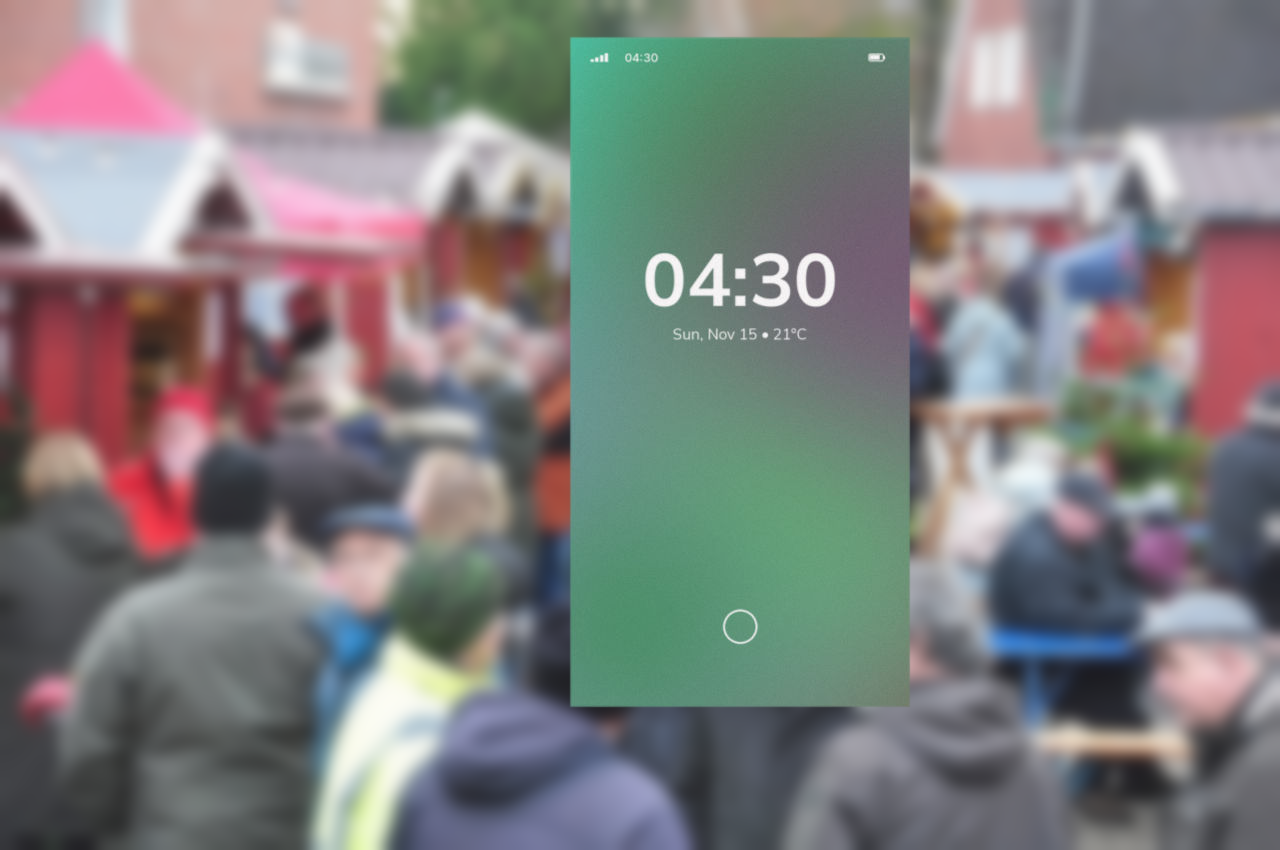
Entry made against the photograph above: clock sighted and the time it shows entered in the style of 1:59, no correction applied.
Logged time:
4:30
